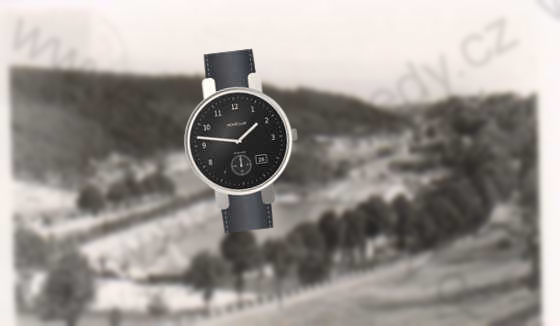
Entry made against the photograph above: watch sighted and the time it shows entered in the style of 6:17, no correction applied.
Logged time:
1:47
